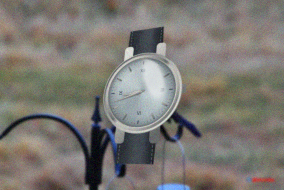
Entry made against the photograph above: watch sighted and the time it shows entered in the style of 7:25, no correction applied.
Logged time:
8:42
